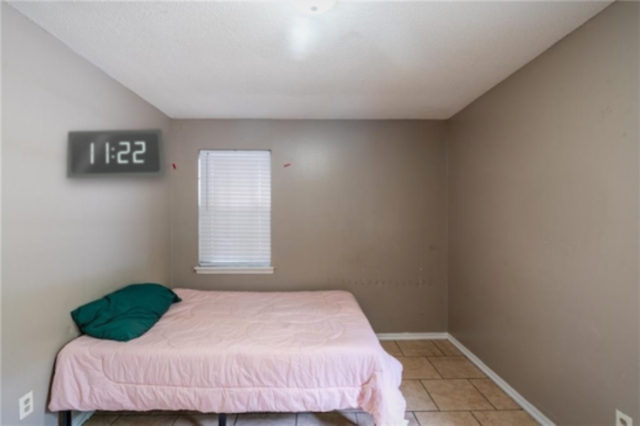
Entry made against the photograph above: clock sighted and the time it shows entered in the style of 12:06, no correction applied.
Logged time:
11:22
